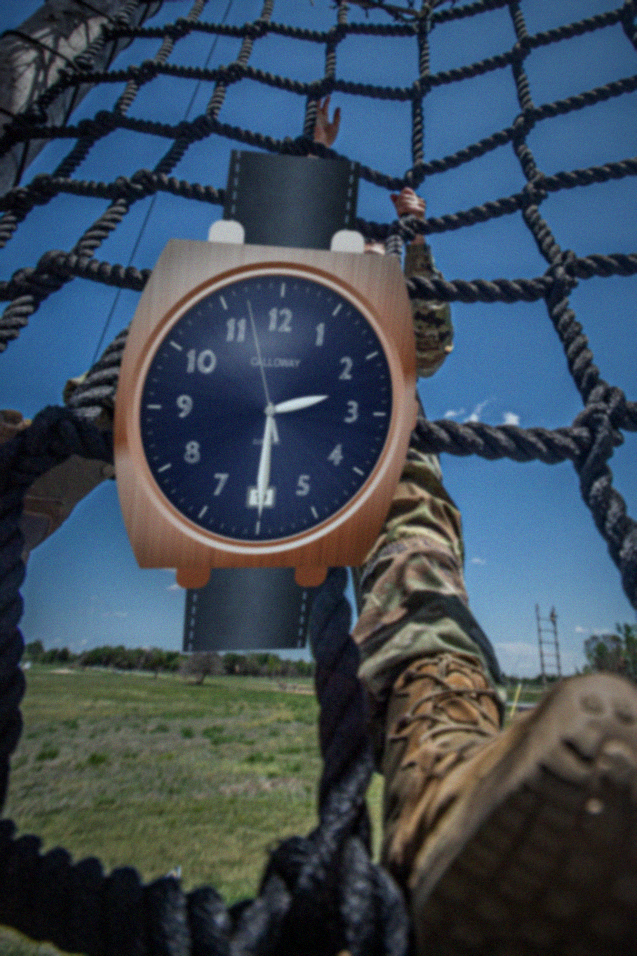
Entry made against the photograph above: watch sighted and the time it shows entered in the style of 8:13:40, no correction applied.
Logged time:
2:29:57
